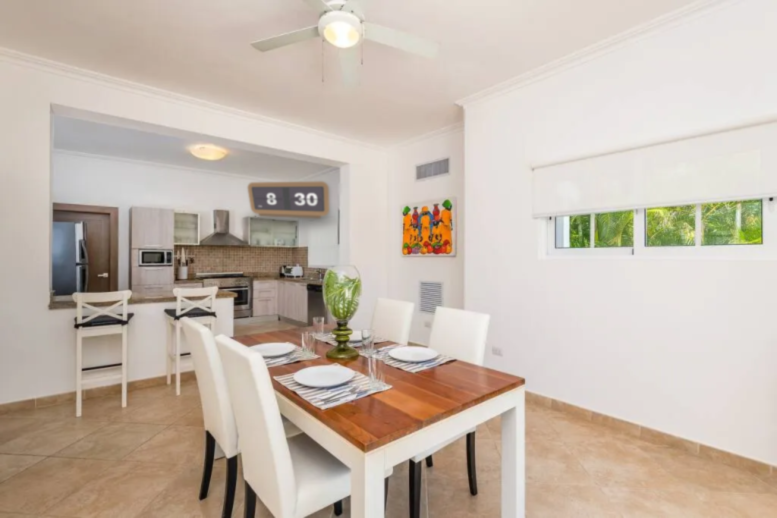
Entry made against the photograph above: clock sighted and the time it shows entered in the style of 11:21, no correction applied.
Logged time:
8:30
